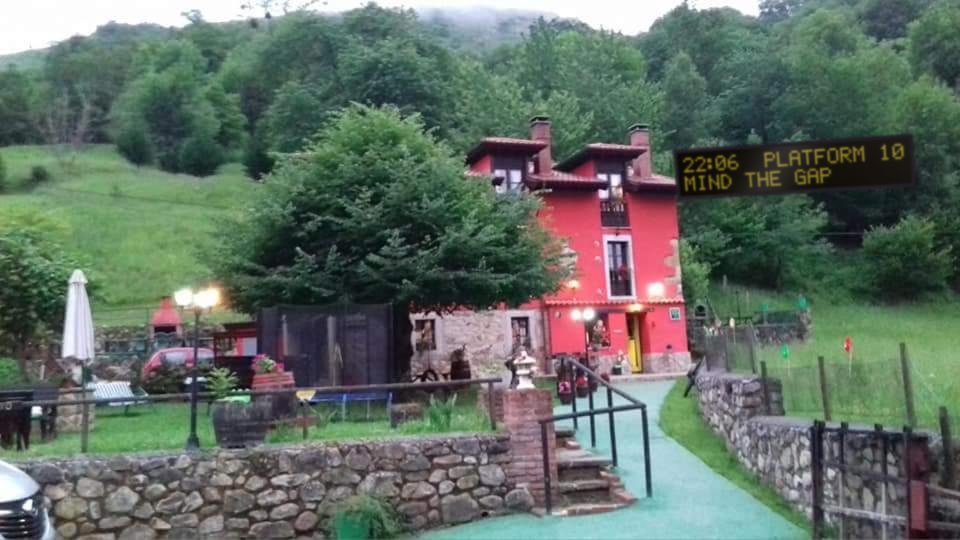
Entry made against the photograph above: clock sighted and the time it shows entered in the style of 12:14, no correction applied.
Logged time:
22:06
